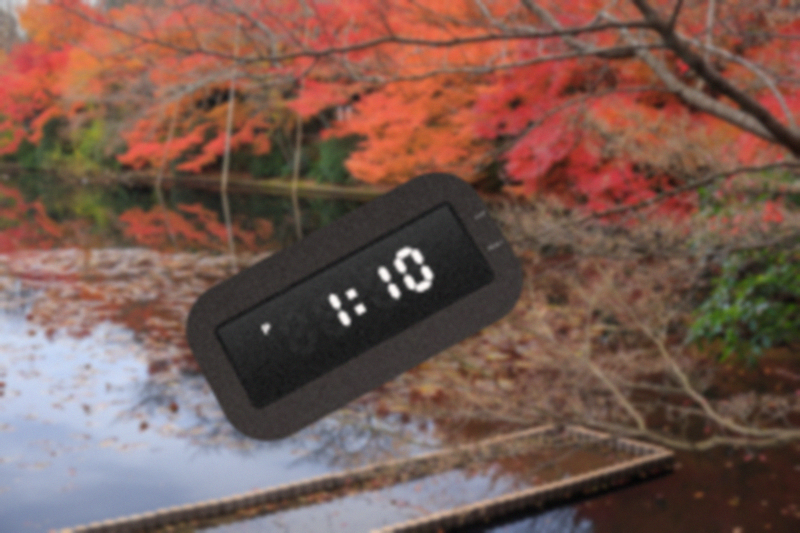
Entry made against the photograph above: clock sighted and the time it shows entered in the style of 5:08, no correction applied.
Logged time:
1:10
